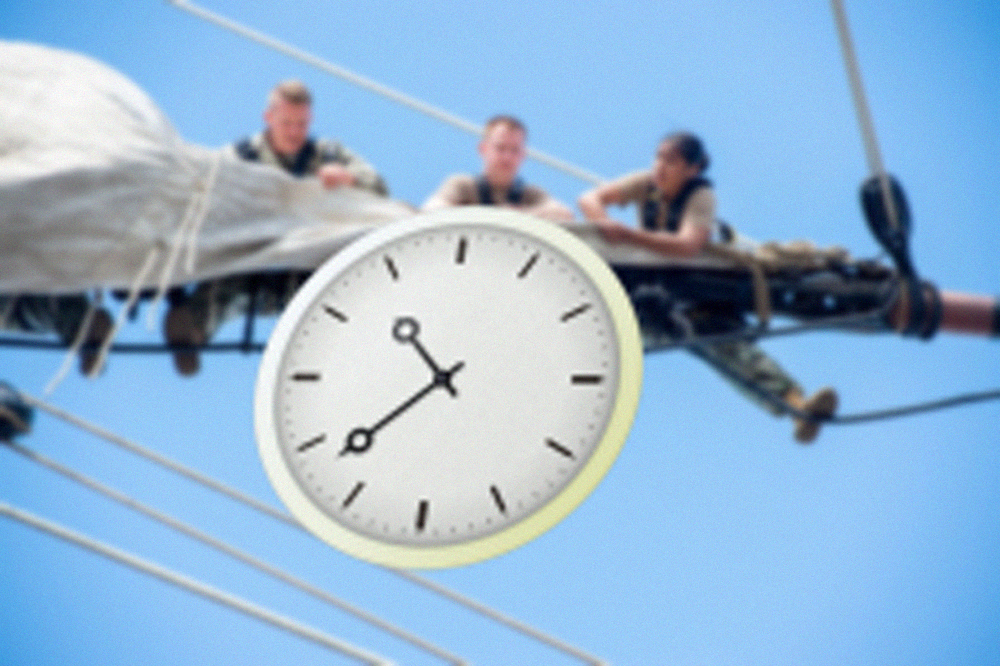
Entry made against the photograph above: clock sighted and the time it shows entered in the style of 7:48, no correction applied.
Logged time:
10:38
